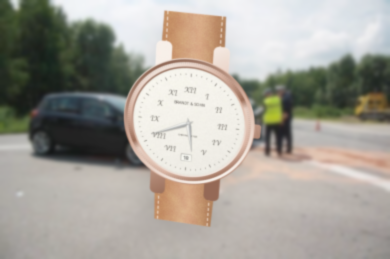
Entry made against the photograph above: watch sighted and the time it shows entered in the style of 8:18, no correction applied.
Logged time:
5:41
